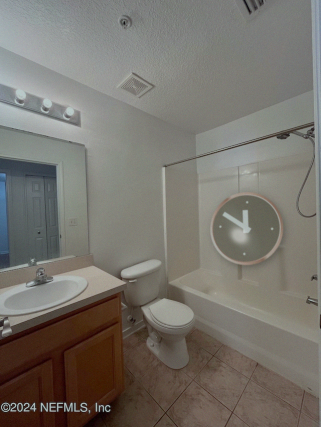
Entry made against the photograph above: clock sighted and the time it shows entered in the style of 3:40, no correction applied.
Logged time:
11:50
